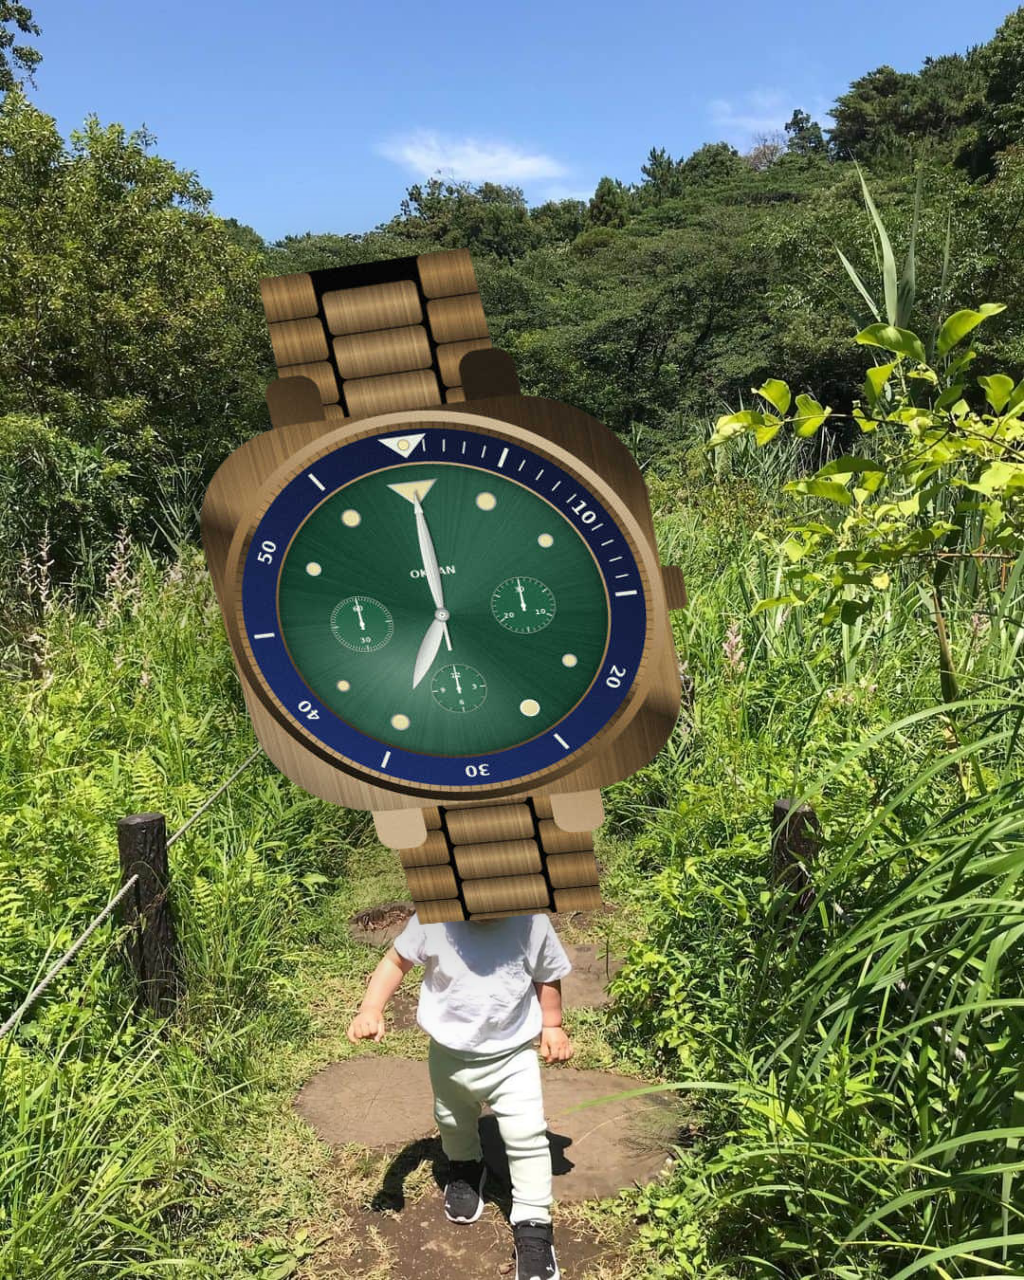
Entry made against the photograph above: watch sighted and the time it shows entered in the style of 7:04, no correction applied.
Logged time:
7:00
